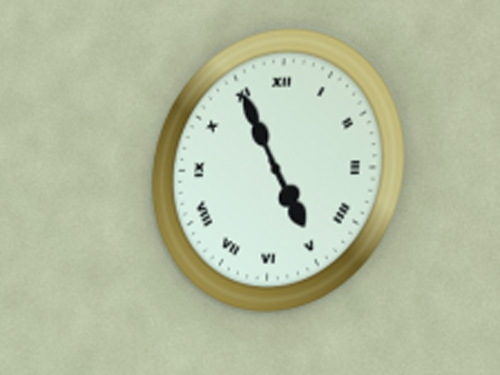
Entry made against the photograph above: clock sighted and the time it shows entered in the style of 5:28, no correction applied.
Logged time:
4:55
